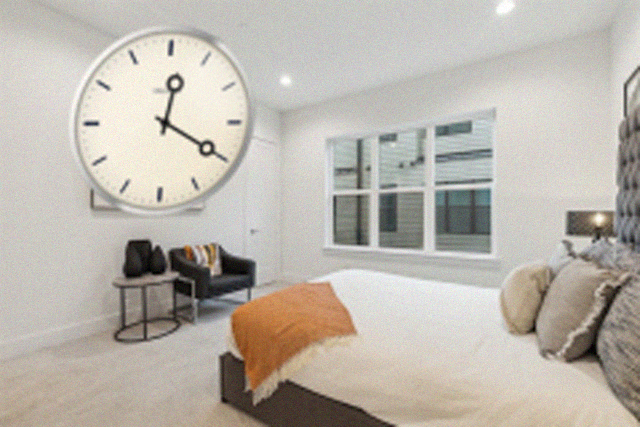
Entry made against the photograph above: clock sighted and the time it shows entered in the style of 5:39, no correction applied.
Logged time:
12:20
